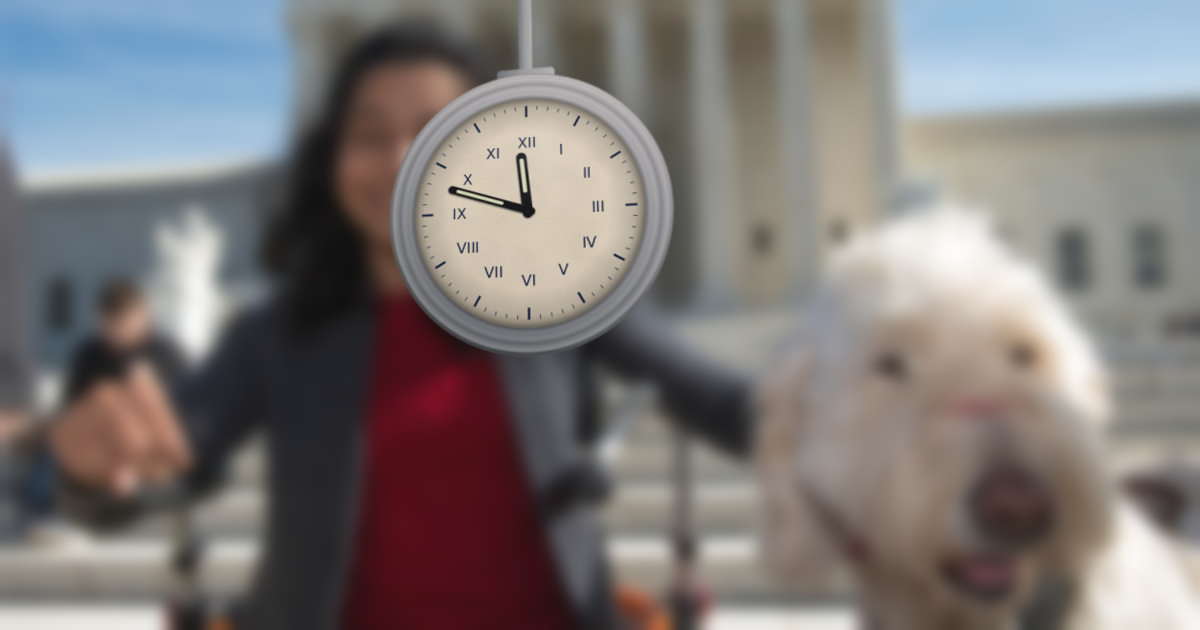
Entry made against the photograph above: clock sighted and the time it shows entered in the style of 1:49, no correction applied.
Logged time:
11:48
